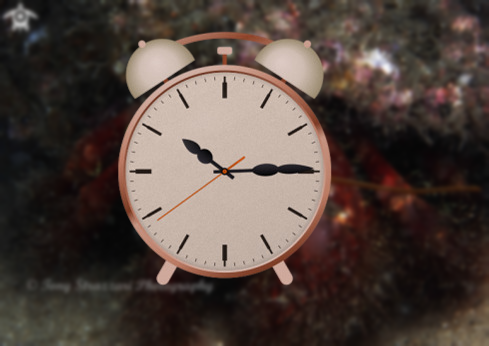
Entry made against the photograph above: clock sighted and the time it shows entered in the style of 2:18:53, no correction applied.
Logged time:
10:14:39
